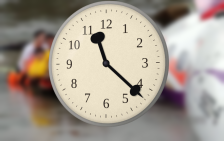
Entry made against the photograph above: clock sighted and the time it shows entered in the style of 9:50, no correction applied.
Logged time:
11:22
